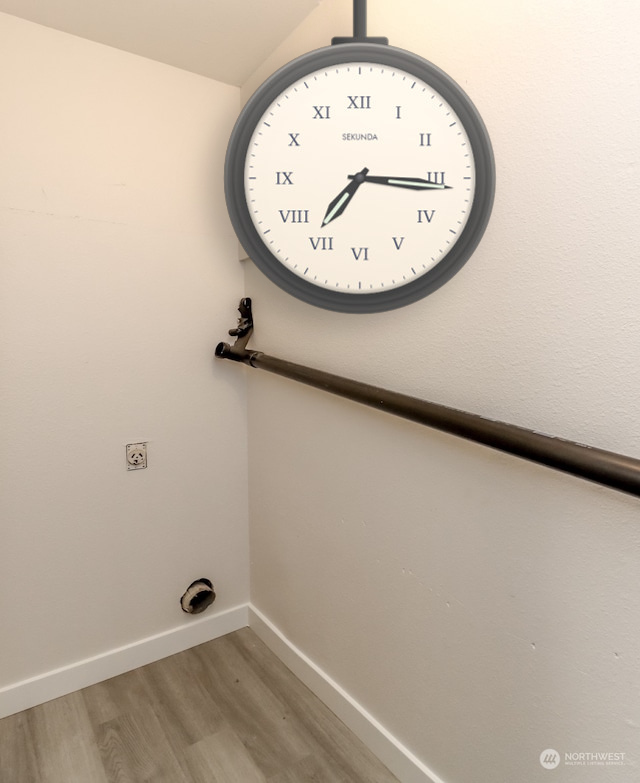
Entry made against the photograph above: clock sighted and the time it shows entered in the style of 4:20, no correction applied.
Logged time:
7:16
